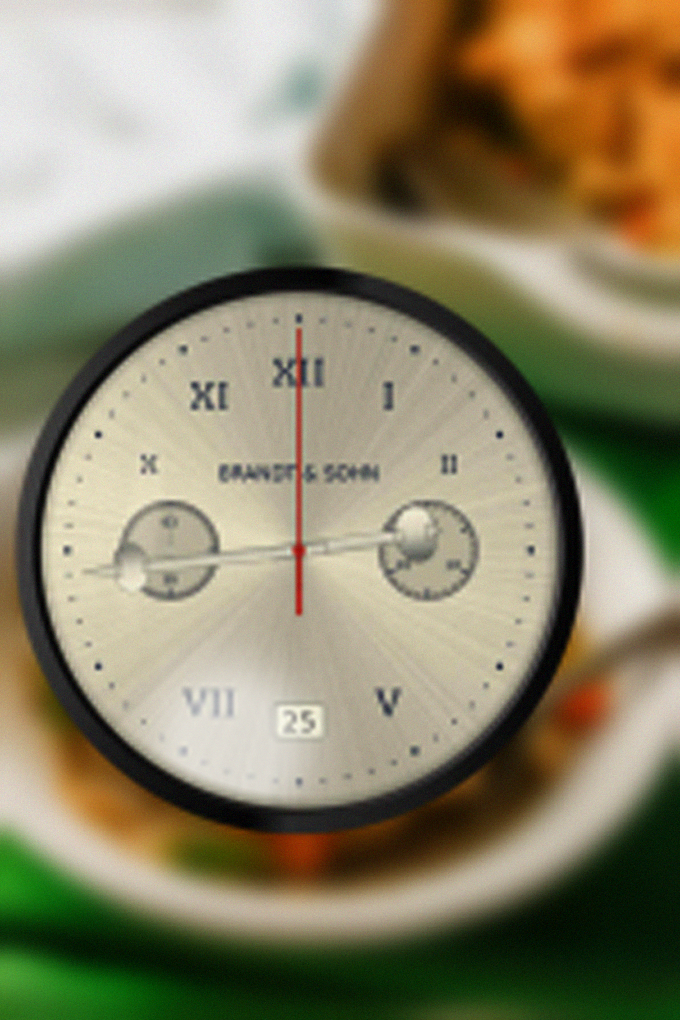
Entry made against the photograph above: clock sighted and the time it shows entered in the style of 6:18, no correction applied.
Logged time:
2:44
